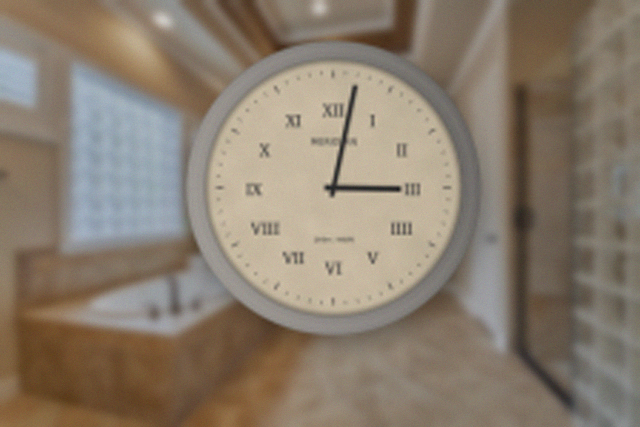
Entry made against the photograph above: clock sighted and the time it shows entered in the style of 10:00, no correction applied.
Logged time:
3:02
